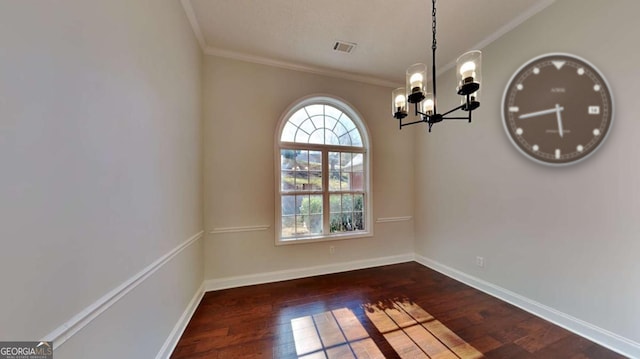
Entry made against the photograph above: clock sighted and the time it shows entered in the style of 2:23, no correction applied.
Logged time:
5:43
